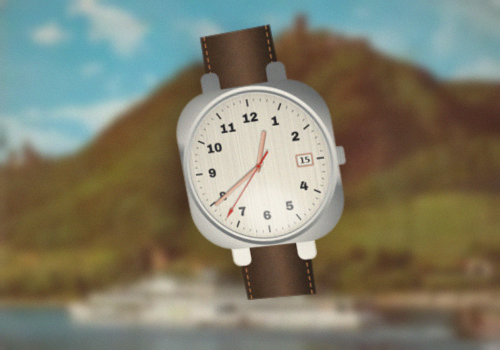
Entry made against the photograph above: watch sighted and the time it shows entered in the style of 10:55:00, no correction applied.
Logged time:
12:39:37
